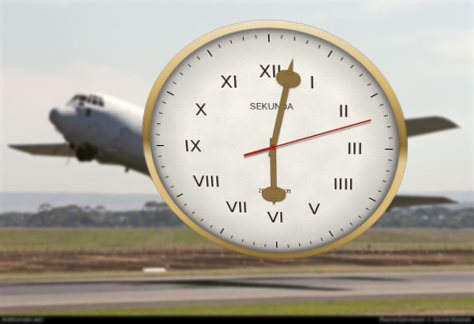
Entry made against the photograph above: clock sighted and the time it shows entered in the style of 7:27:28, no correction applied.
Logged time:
6:02:12
